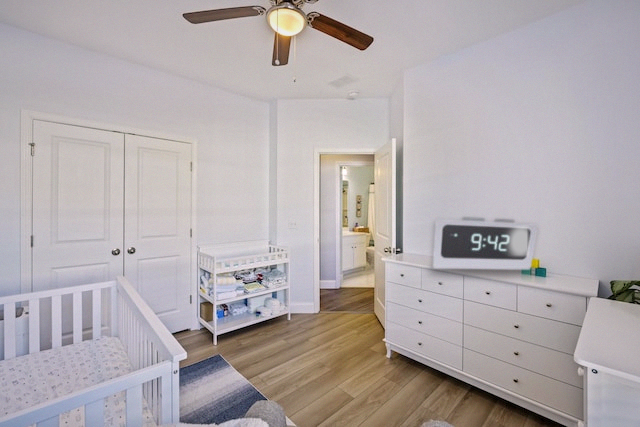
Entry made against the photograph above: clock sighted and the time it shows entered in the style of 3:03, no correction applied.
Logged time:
9:42
